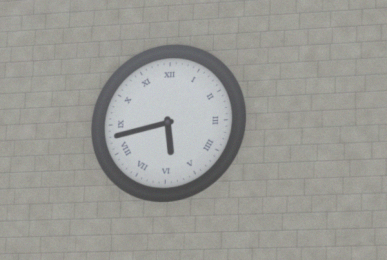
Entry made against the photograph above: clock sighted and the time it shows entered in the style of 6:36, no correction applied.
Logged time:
5:43
